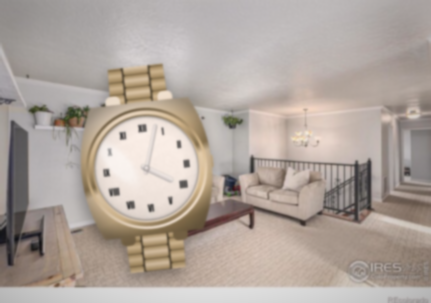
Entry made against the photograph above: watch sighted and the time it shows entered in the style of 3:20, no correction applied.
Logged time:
4:03
